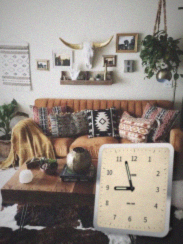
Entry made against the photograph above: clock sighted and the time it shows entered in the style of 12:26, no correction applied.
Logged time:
8:57
